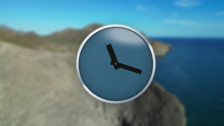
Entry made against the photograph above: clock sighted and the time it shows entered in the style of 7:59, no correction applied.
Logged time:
11:18
